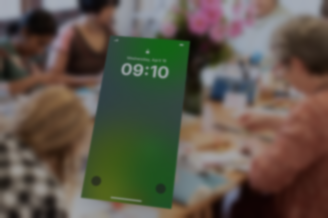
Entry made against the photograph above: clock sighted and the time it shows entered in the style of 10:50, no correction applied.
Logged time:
9:10
